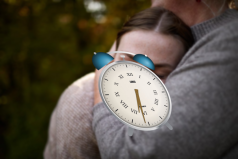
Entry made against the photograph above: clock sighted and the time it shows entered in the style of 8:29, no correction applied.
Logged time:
6:31
